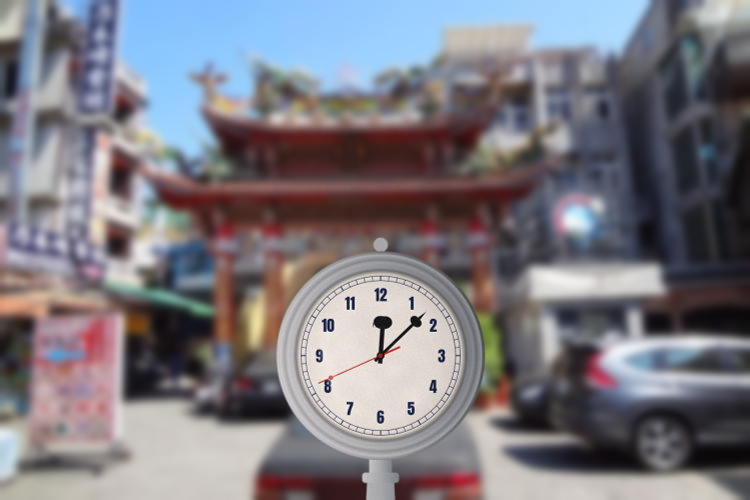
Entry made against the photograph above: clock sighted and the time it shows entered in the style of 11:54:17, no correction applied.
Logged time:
12:07:41
